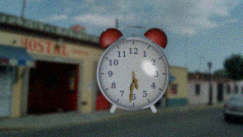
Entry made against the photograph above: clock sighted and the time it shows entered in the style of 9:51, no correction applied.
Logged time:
5:31
